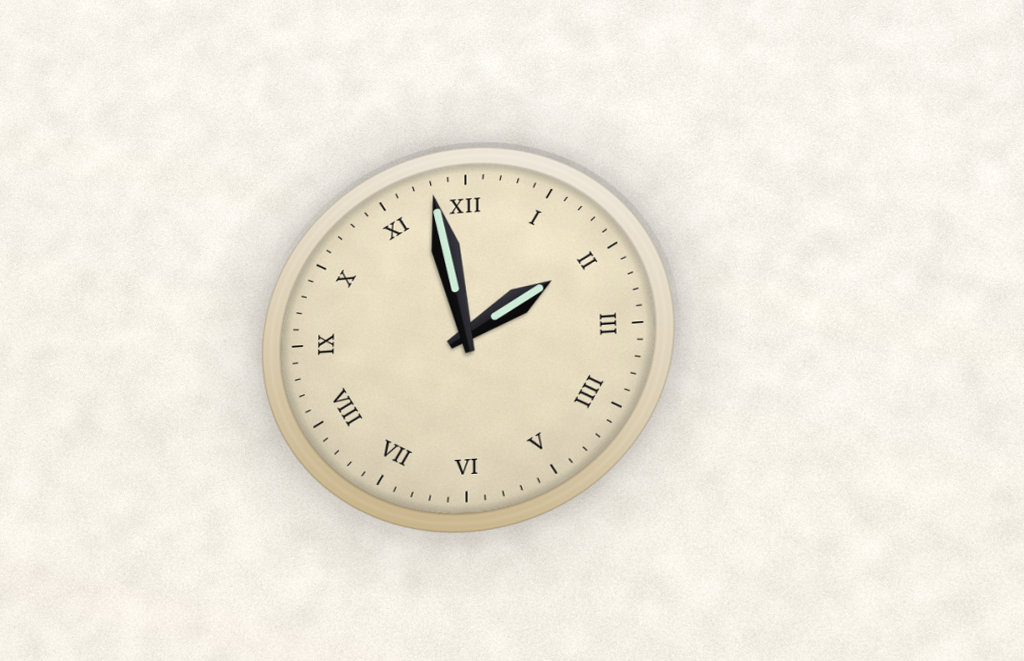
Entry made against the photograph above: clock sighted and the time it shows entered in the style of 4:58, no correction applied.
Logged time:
1:58
